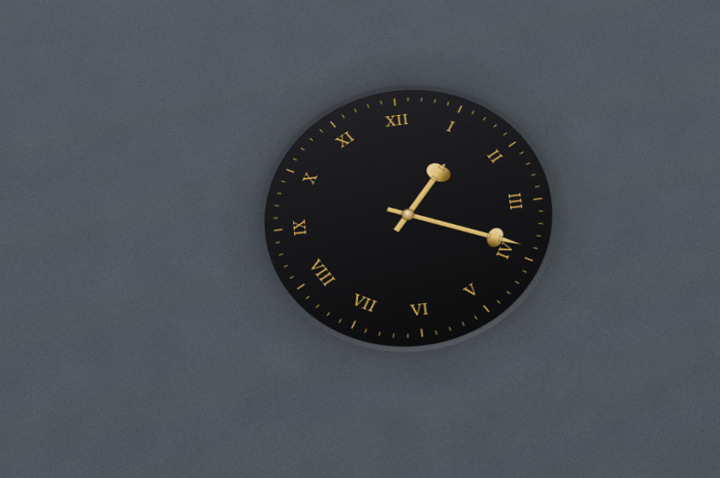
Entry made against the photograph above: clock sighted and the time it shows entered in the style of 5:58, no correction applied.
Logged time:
1:19
